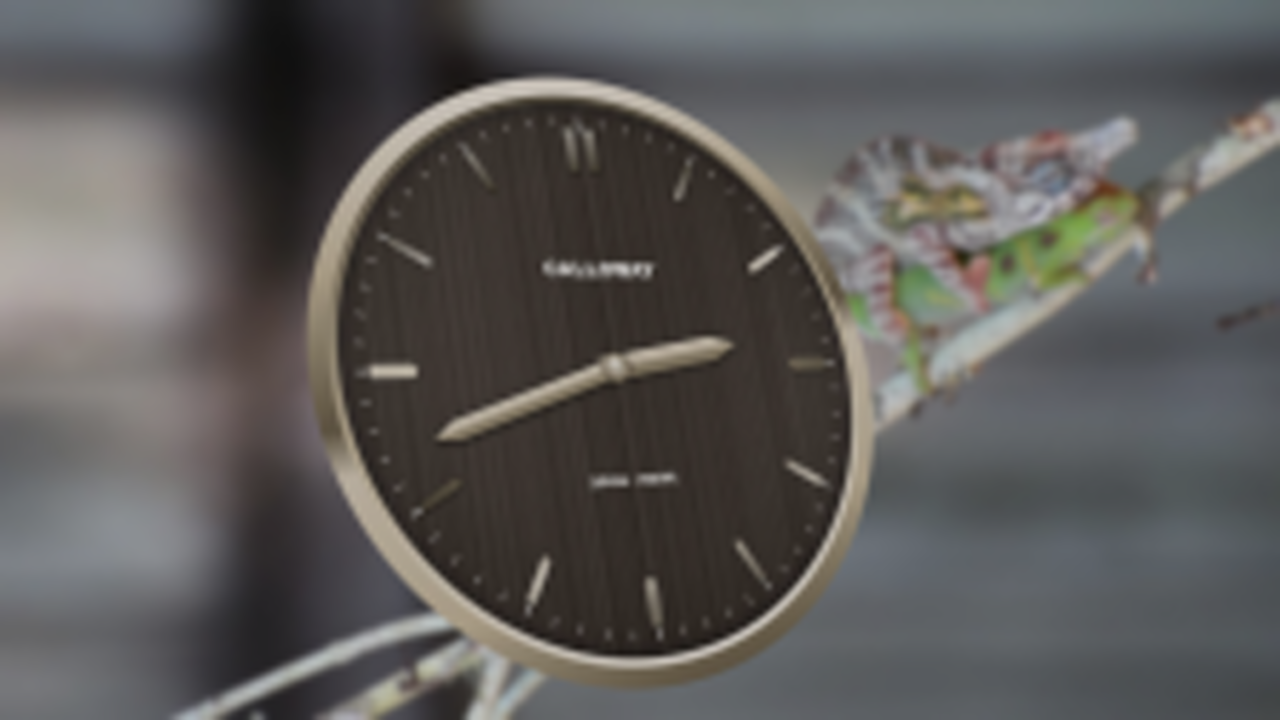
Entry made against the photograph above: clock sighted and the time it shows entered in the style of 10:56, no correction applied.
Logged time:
2:42
